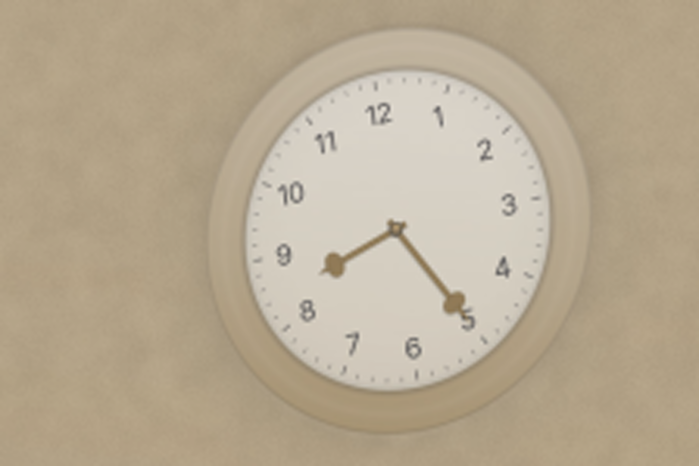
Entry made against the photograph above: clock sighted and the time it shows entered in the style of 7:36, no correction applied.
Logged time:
8:25
